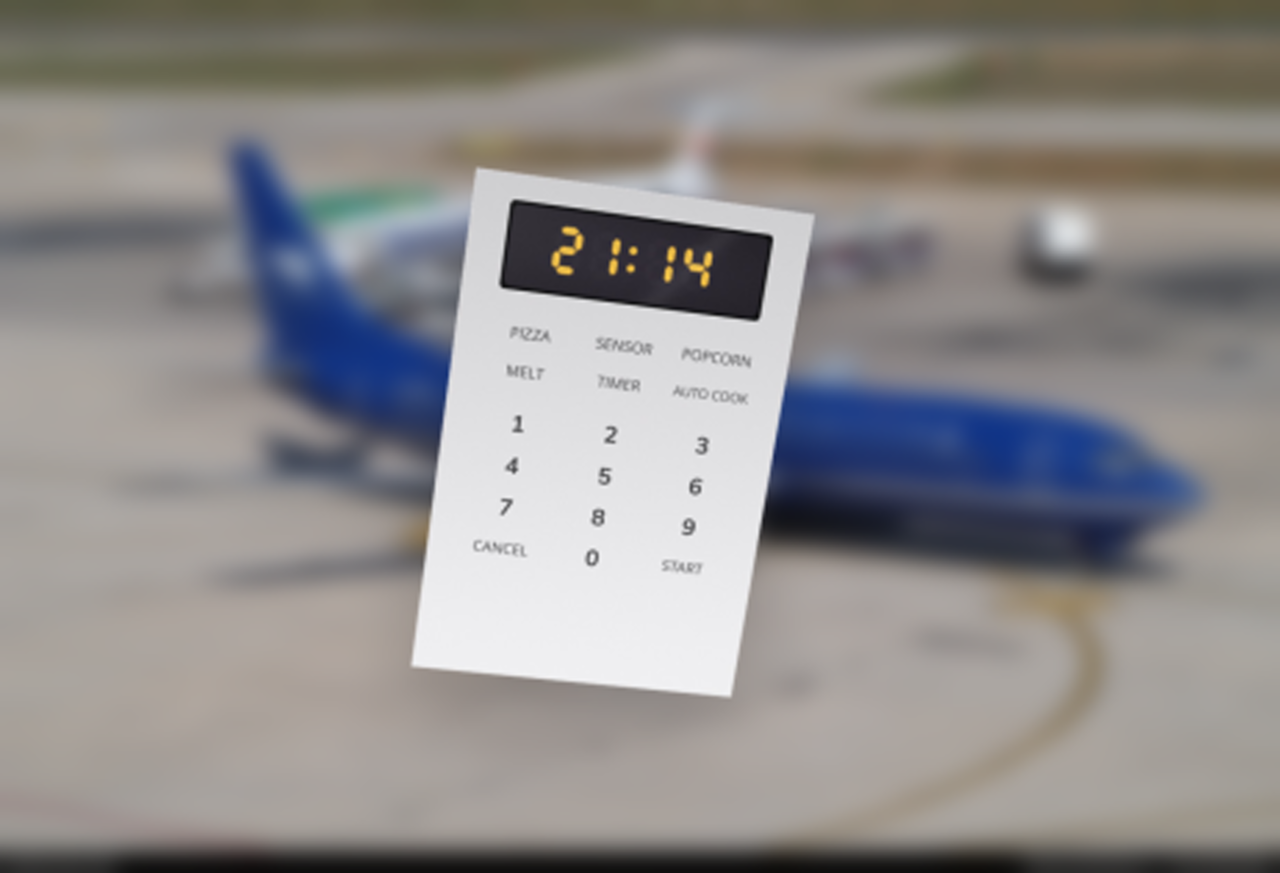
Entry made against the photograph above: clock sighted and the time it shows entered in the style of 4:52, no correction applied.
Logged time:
21:14
